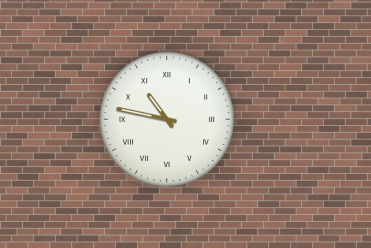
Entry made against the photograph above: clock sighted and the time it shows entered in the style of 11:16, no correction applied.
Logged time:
10:47
